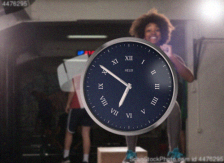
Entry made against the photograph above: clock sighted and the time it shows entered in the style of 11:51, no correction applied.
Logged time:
6:51
